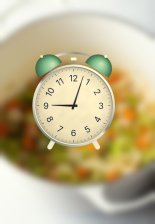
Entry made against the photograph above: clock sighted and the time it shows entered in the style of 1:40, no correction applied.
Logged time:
9:03
